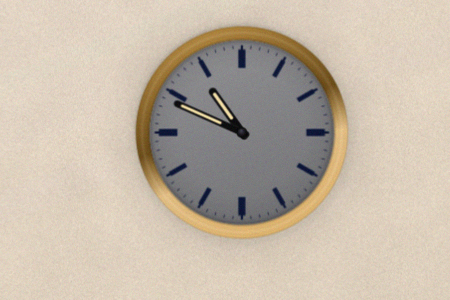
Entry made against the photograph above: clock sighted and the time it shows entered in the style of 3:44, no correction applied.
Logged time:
10:49
